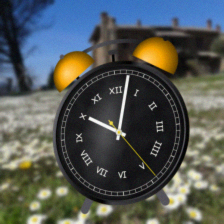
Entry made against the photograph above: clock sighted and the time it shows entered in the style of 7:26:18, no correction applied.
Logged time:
10:02:24
